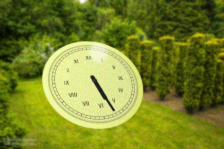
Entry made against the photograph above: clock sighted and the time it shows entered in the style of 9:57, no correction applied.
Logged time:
5:27
